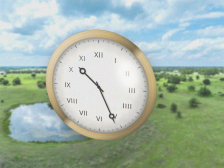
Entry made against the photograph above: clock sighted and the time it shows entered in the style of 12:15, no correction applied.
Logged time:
10:26
